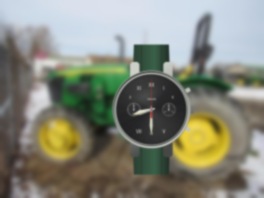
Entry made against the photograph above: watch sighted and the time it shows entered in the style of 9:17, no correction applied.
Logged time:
8:30
